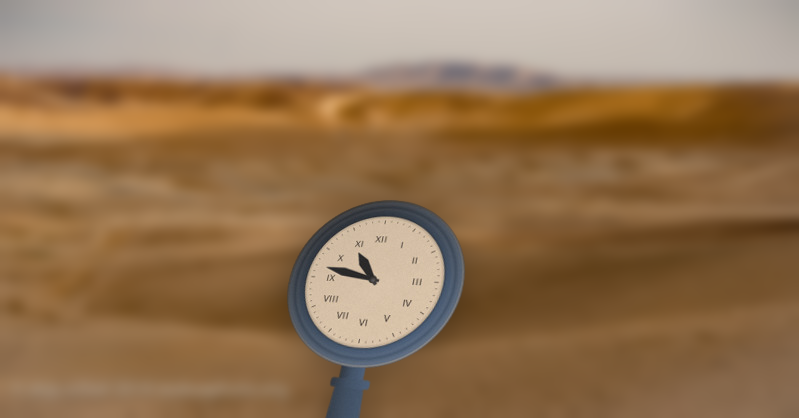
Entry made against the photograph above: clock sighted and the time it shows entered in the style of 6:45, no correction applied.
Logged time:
10:47
